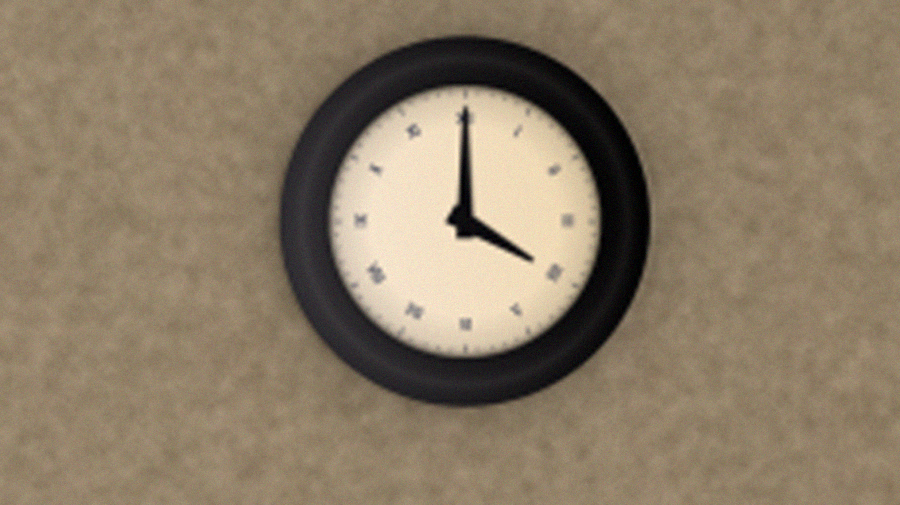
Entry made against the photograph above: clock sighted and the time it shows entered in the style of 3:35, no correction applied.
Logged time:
4:00
